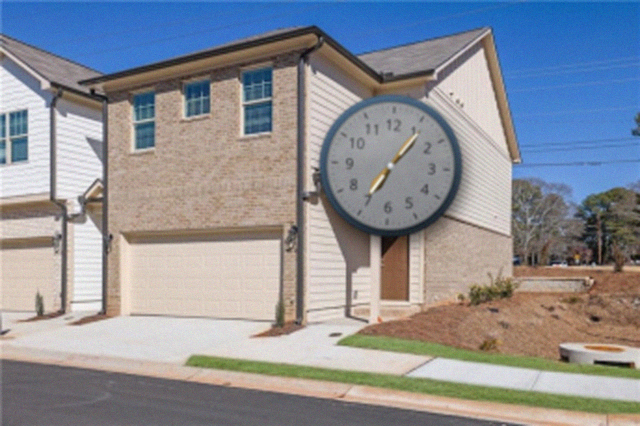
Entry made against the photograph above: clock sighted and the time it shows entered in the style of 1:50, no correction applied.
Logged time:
7:06
